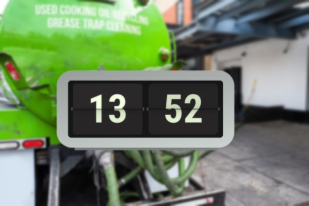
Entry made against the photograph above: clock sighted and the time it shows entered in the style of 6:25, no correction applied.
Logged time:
13:52
